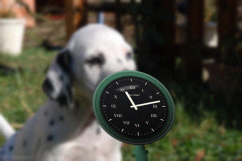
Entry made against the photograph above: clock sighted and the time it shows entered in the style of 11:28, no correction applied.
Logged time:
11:13
